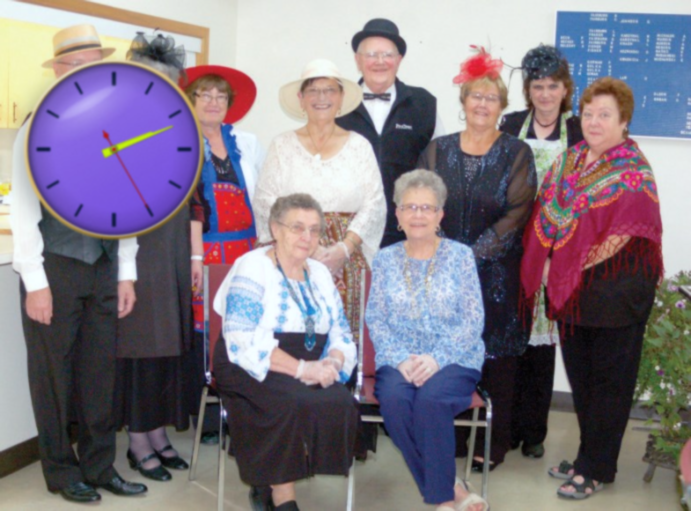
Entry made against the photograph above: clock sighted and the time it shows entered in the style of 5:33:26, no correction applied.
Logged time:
2:11:25
